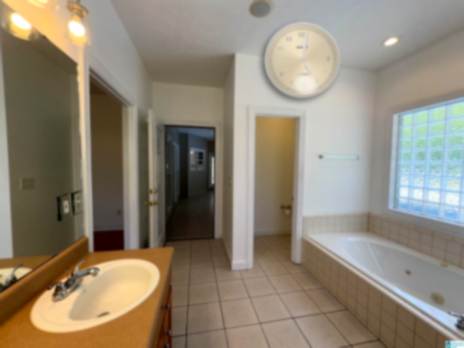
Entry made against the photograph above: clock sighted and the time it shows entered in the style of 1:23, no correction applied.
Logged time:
5:02
